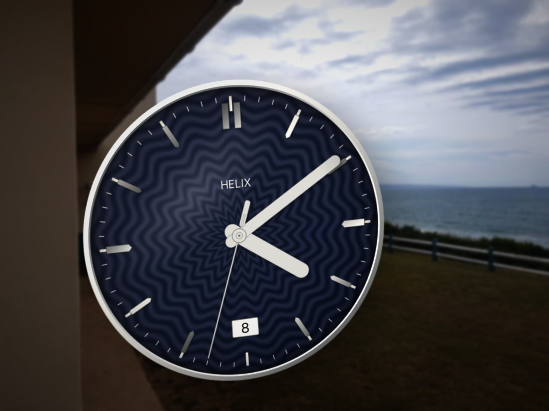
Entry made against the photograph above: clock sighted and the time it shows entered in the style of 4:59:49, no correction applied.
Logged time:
4:09:33
